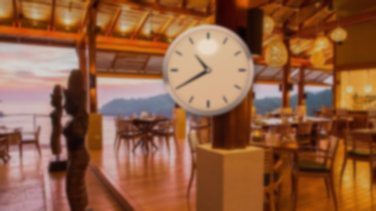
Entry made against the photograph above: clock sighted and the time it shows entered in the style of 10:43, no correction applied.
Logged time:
10:40
